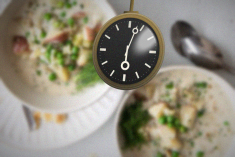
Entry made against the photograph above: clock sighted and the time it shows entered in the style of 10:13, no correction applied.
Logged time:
6:03
